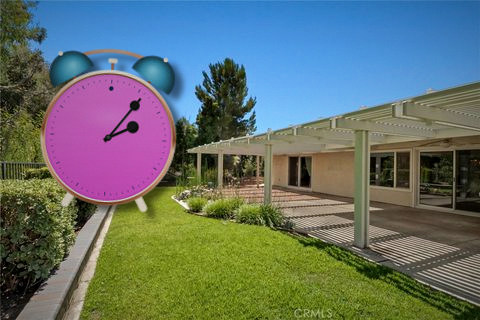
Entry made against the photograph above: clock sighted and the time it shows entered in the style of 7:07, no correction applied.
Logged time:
2:06
